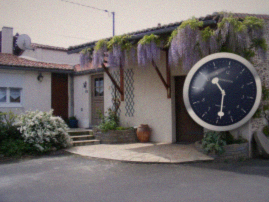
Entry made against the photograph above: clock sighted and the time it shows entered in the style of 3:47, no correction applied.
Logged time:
10:29
